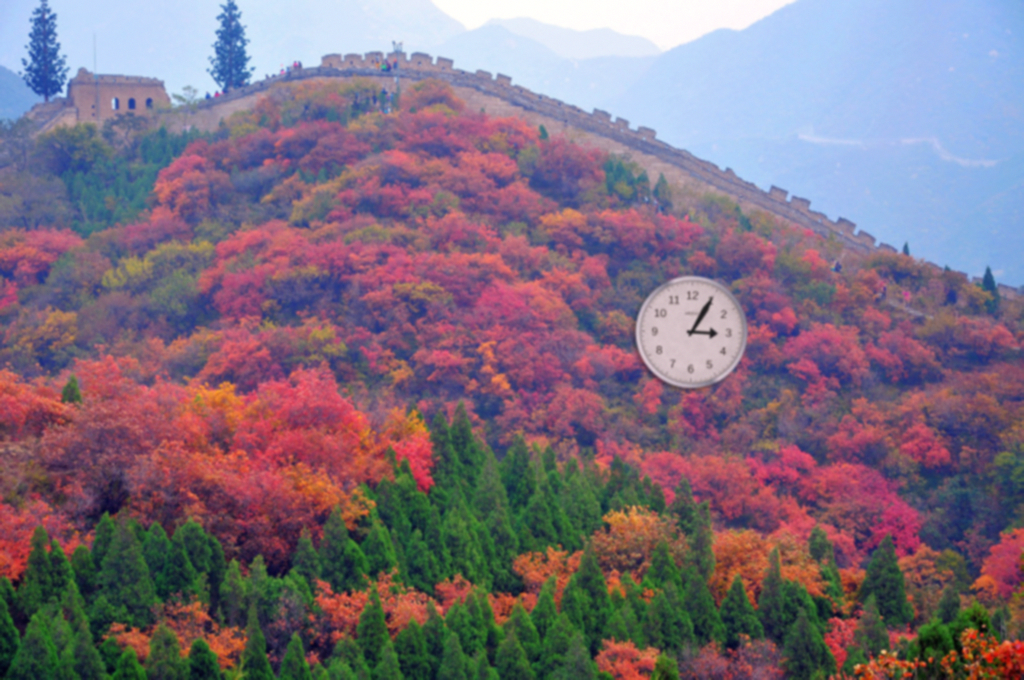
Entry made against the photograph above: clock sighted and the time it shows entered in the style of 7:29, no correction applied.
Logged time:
3:05
